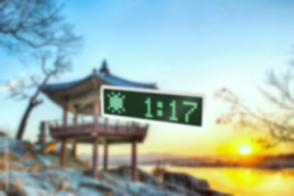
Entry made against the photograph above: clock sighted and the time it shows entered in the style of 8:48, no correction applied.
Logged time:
1:17
